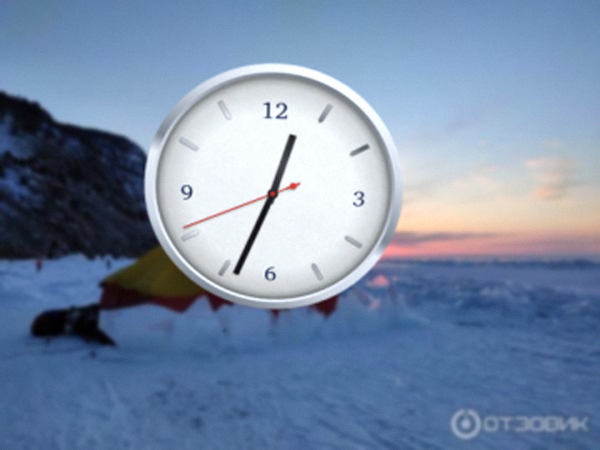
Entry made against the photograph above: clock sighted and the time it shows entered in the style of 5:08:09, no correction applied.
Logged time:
12:33:41
